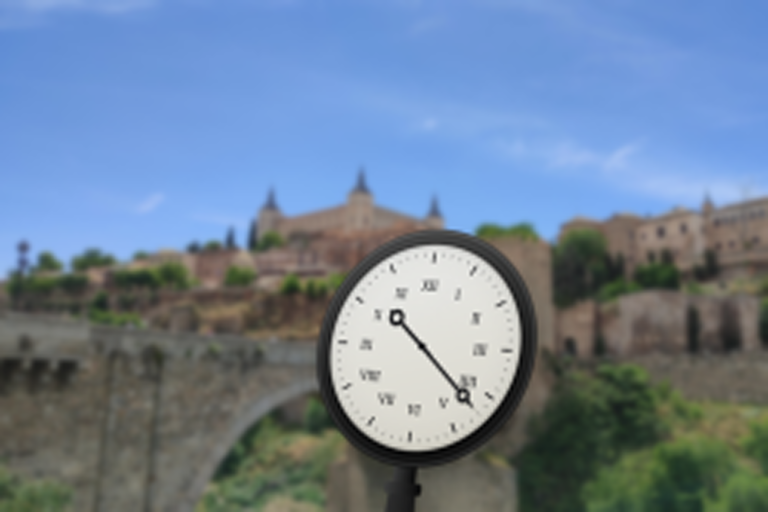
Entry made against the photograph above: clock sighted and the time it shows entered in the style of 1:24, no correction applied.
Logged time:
10:22
